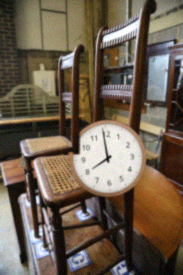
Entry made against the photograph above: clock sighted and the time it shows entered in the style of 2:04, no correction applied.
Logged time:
7:59
